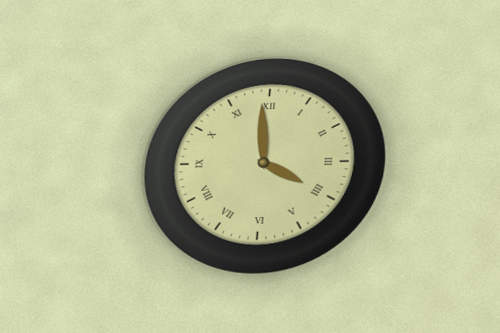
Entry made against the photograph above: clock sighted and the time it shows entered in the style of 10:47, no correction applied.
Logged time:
3:59
